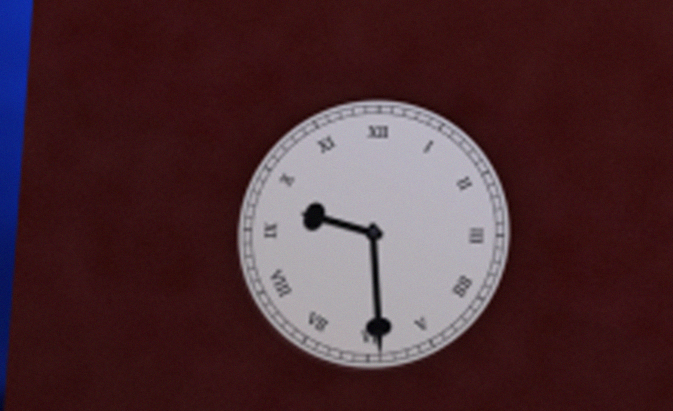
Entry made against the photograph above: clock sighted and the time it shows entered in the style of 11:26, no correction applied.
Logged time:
9:29
